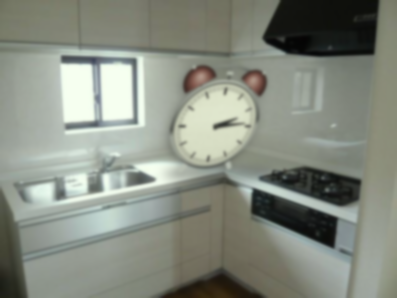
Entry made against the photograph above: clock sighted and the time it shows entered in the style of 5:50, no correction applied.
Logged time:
2:14
